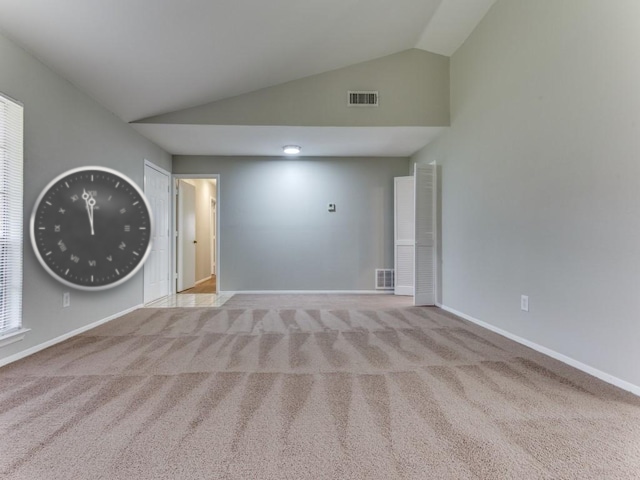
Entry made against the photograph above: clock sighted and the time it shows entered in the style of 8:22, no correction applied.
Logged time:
11:58
